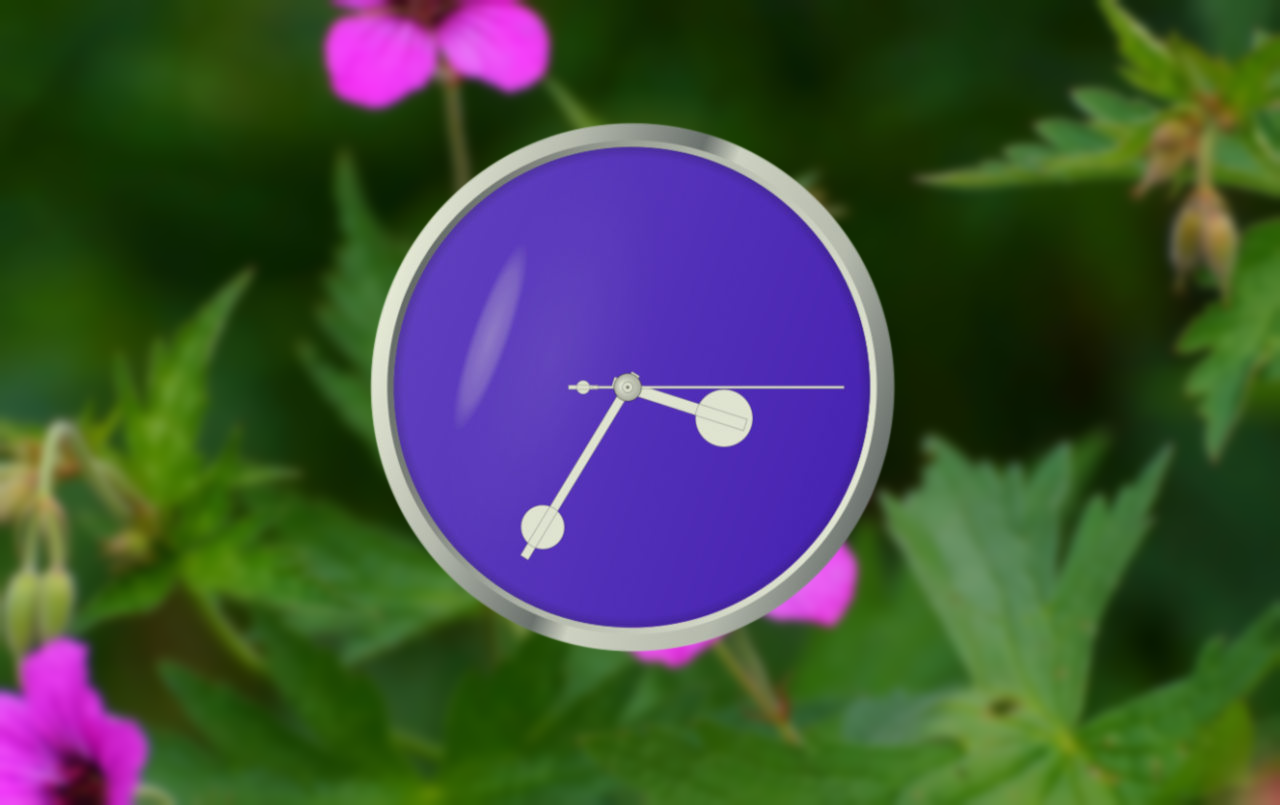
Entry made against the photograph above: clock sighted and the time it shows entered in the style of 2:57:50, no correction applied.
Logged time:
3:35:15
